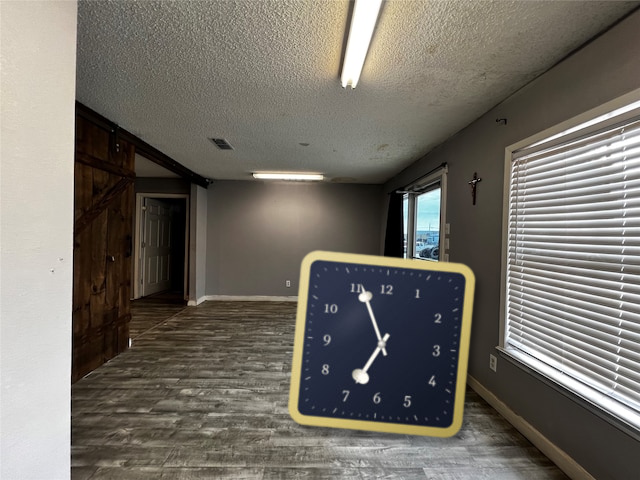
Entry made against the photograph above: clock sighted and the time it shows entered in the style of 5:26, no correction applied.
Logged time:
6:56
